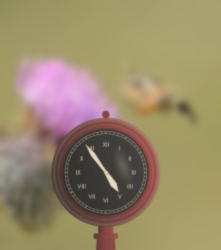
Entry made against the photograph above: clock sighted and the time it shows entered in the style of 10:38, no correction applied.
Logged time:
4:54
